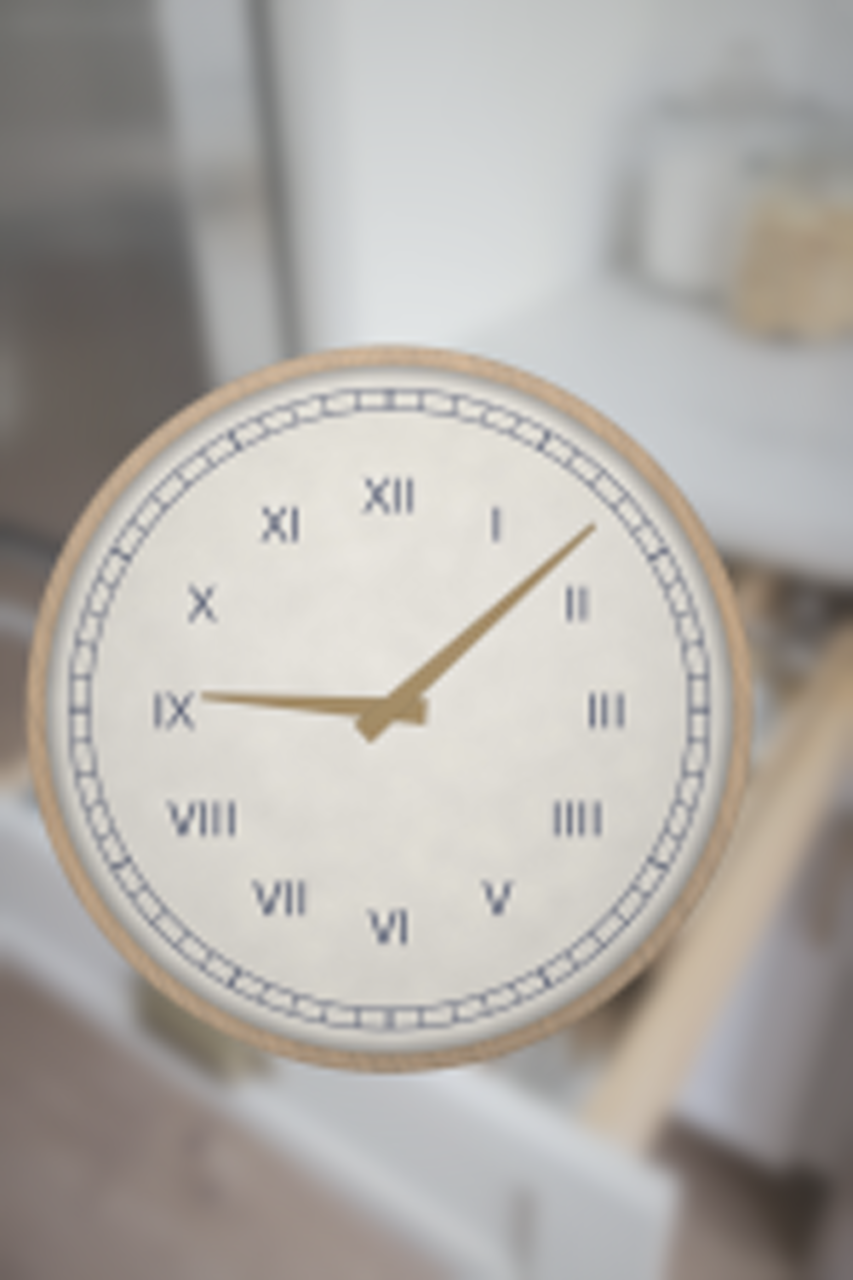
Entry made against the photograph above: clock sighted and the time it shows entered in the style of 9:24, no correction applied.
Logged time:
9:08
